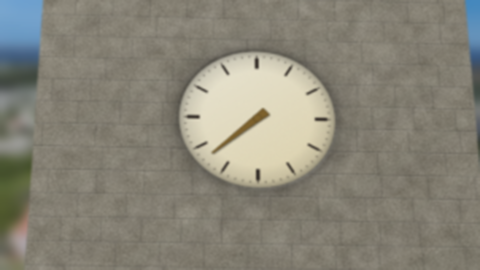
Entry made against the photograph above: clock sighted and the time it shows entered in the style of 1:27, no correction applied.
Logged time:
7:38
